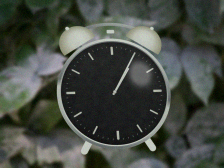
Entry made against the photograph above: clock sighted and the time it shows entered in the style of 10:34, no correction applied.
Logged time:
1:05
